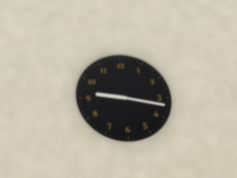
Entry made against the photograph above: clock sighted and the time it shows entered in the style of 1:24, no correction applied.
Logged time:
9:17
